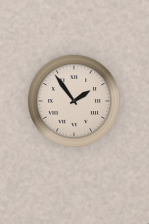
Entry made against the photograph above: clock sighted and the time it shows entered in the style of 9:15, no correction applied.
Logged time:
1:54
